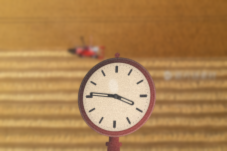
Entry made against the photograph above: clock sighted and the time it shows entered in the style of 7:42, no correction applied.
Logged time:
3:46
